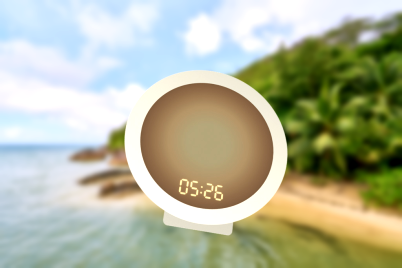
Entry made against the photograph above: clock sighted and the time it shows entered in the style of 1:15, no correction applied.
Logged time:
5:26
